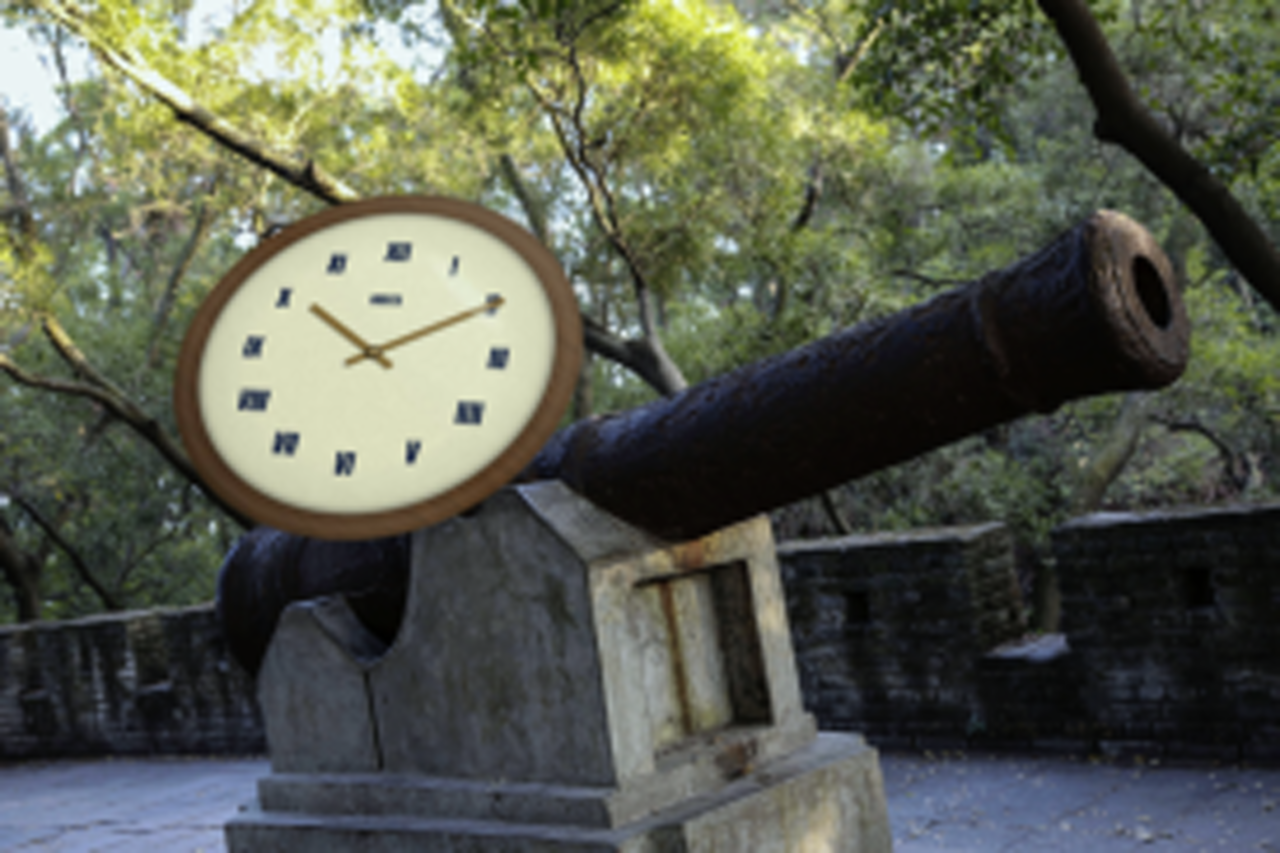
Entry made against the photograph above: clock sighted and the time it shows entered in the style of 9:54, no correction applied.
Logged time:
10:10
